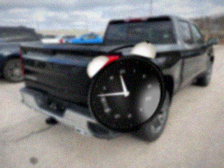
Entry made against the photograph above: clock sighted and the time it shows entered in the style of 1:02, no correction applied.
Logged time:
11:47
